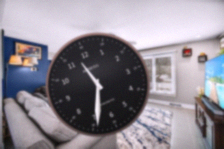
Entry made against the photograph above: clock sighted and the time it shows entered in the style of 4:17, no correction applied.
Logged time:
11:34
